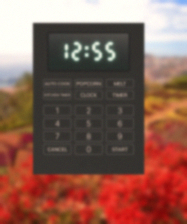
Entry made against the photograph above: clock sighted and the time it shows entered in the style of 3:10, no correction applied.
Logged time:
12:55
